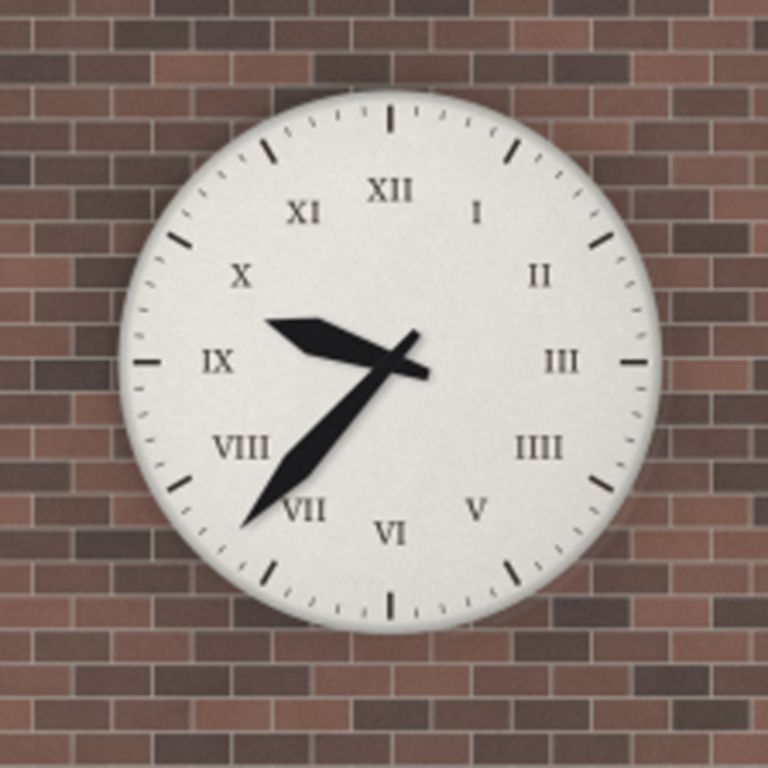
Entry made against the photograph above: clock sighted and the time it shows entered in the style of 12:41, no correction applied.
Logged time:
9:37
